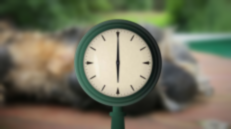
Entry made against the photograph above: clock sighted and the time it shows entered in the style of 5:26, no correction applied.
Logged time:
6:00
